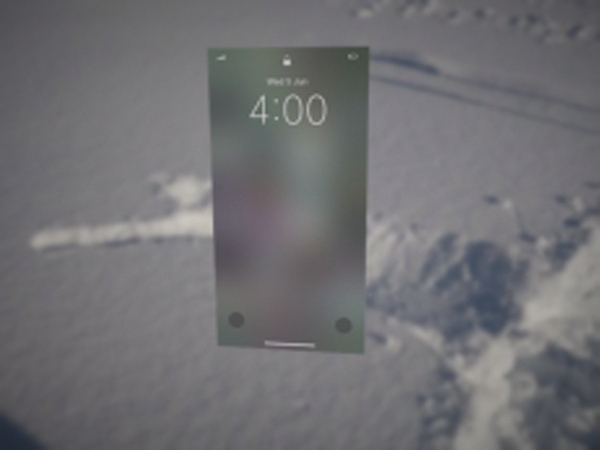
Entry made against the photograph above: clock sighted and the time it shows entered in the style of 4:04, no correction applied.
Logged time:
4:00
